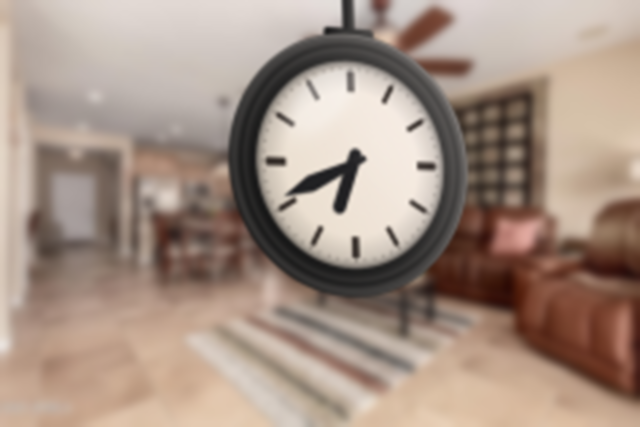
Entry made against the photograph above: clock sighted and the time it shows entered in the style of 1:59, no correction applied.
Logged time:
6:41
